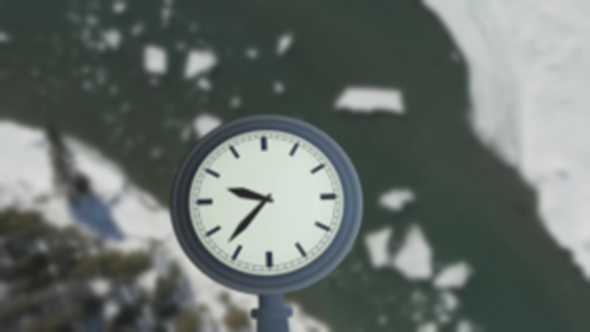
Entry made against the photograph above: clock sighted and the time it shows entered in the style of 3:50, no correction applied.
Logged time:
9:37
